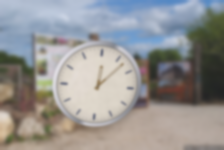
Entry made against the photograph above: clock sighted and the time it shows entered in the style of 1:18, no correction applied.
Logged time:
12:07
